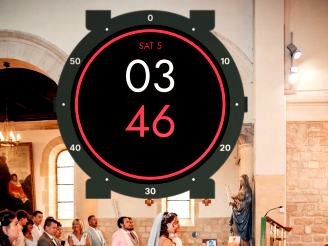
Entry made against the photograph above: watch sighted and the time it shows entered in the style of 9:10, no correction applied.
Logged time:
3:46
